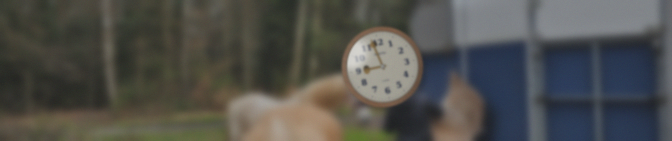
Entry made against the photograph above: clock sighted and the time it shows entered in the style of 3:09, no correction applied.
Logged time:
8:58
